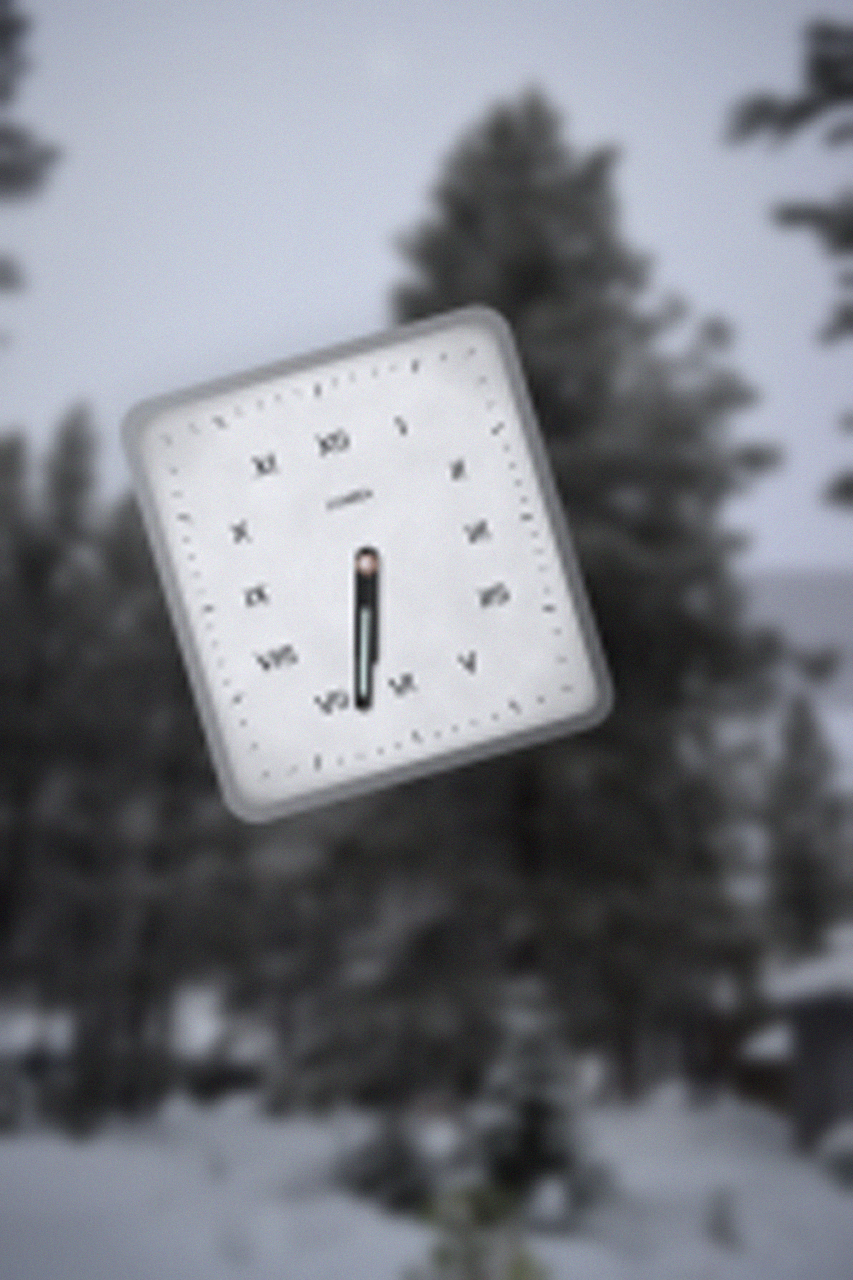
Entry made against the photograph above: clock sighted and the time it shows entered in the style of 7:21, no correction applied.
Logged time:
6:33
